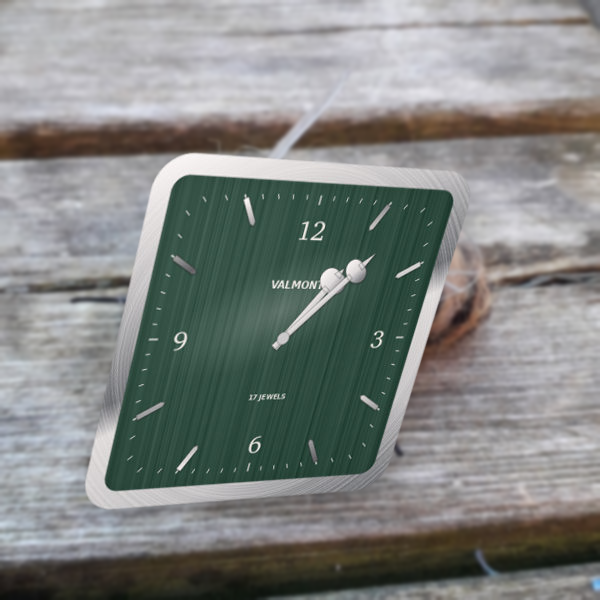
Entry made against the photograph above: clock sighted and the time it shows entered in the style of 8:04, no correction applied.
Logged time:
1:07
